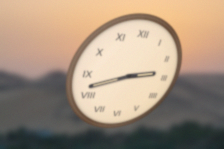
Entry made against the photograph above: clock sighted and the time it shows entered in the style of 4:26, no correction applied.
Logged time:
2:42
